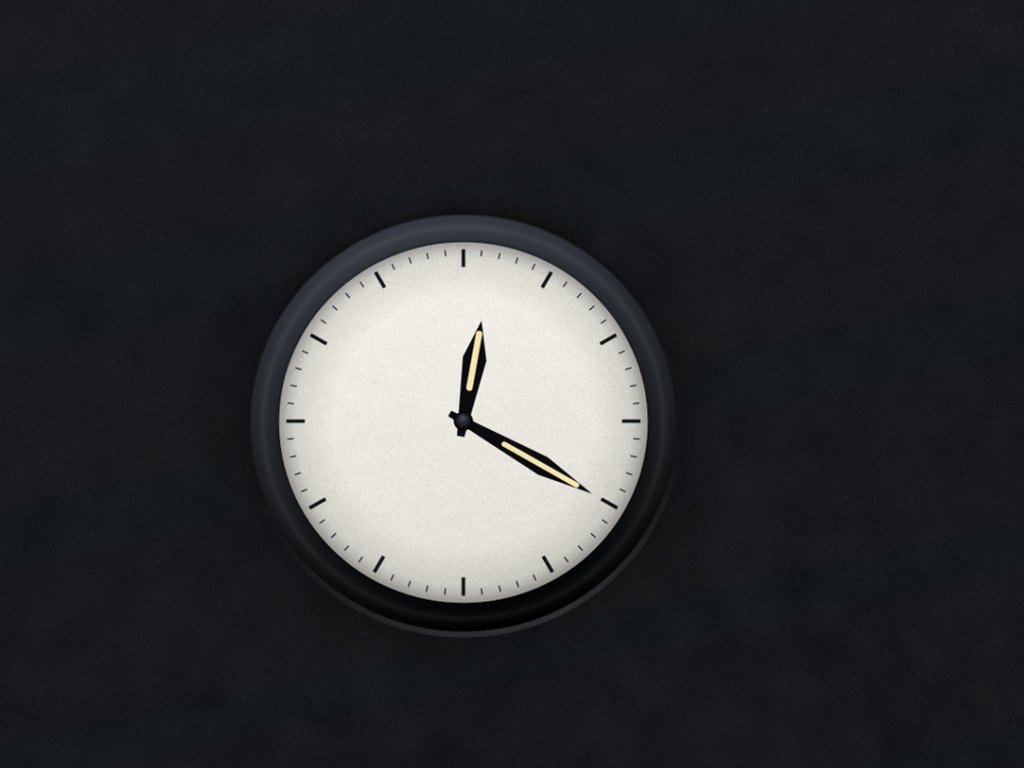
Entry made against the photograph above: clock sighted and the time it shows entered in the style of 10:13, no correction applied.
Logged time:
12:20
